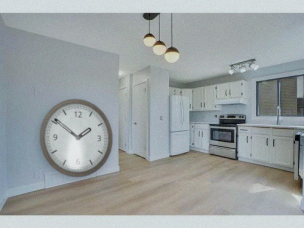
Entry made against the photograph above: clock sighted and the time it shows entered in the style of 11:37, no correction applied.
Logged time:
1:51
